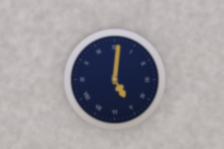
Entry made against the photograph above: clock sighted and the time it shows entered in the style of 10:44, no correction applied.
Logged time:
5:01
